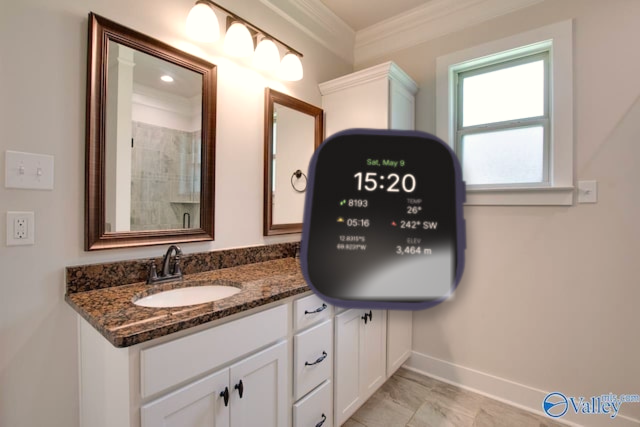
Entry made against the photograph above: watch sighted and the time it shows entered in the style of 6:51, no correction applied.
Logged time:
15:20
